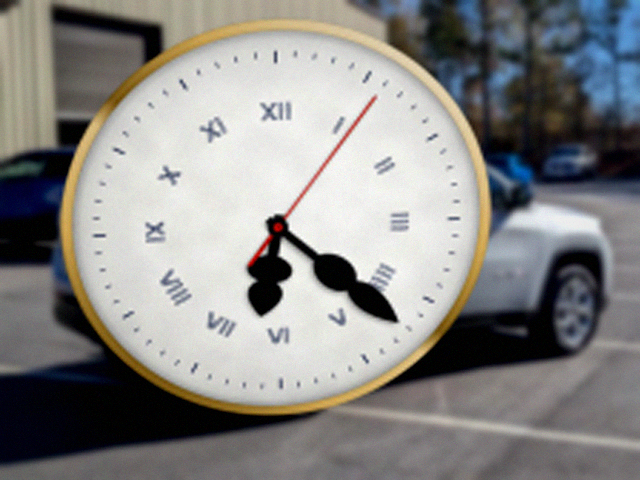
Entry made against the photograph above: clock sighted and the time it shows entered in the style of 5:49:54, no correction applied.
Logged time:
6:22:06
